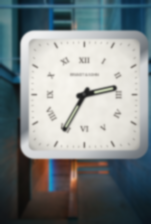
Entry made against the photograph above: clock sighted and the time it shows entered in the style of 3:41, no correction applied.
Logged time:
2:35
